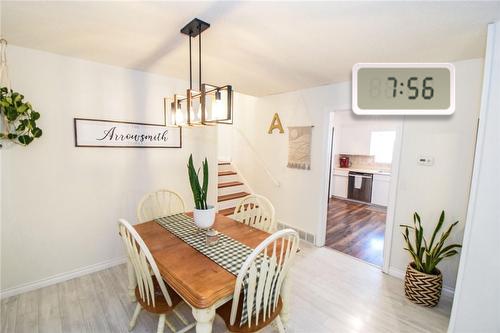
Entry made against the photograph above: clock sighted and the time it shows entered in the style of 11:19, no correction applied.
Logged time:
7:56
